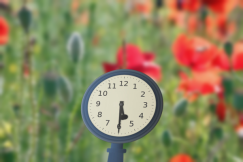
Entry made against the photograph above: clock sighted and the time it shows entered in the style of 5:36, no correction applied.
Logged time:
5:30
